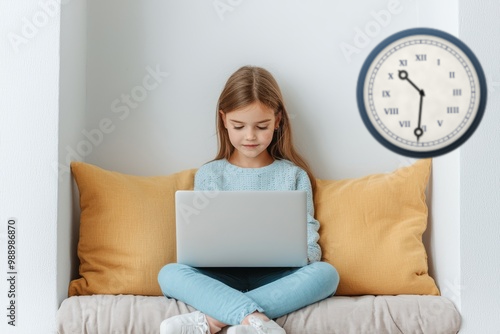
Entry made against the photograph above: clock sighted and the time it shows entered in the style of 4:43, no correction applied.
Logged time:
10:31
